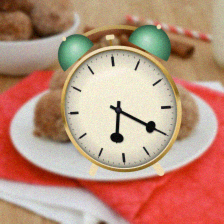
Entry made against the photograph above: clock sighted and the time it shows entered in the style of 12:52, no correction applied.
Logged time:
6:20
